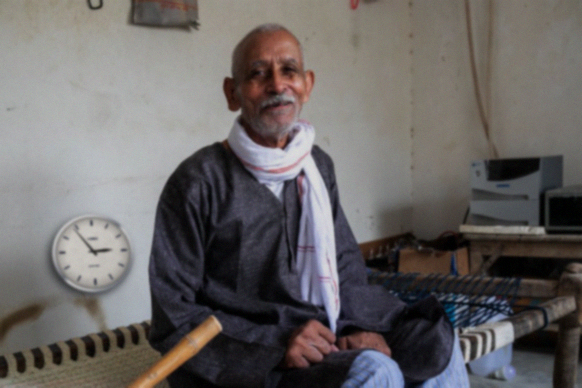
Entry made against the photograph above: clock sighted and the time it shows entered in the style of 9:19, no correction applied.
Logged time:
2:54
